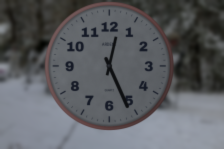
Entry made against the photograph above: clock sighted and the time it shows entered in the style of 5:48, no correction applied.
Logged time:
12:26
